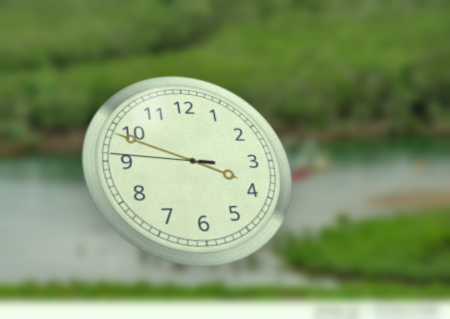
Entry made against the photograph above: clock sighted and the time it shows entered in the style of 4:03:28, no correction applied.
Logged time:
3:48:46
